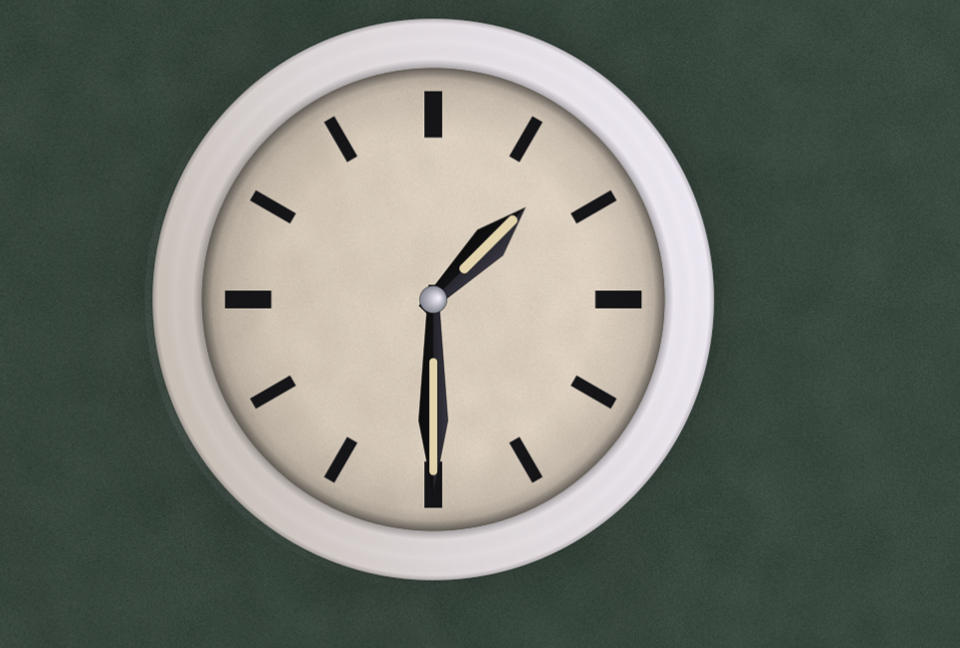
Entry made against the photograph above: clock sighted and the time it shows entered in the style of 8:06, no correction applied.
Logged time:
1:30
